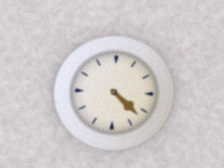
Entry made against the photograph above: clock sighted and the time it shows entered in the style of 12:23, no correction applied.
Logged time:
4:22
